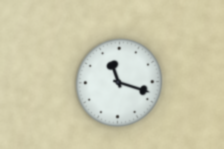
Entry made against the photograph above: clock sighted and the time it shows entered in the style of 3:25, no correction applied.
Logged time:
11:18
